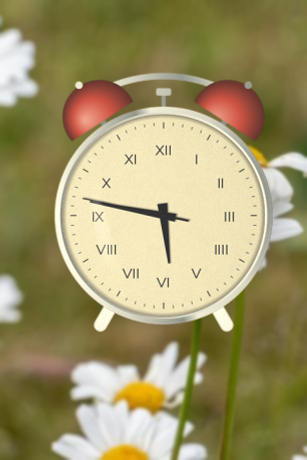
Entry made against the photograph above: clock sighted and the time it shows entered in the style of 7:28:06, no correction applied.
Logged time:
5:46:47
